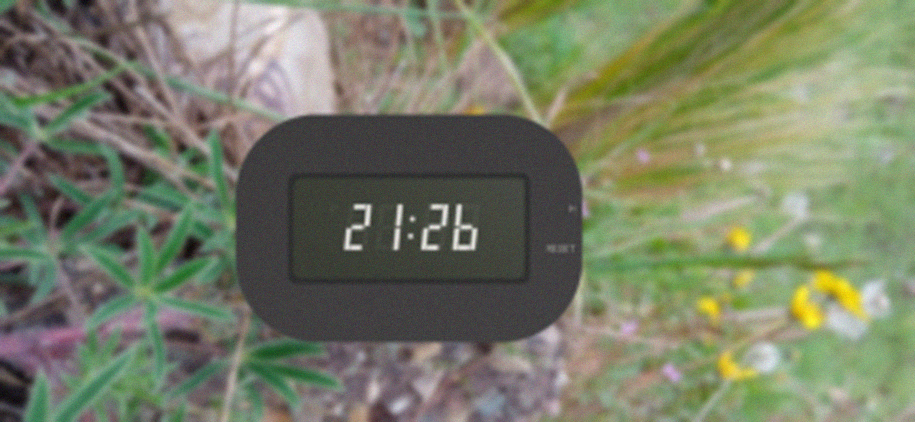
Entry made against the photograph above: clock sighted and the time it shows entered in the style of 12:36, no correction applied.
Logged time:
21:26
